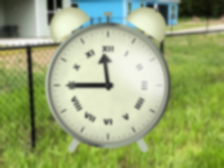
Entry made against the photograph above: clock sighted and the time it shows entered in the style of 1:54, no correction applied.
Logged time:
11:45
